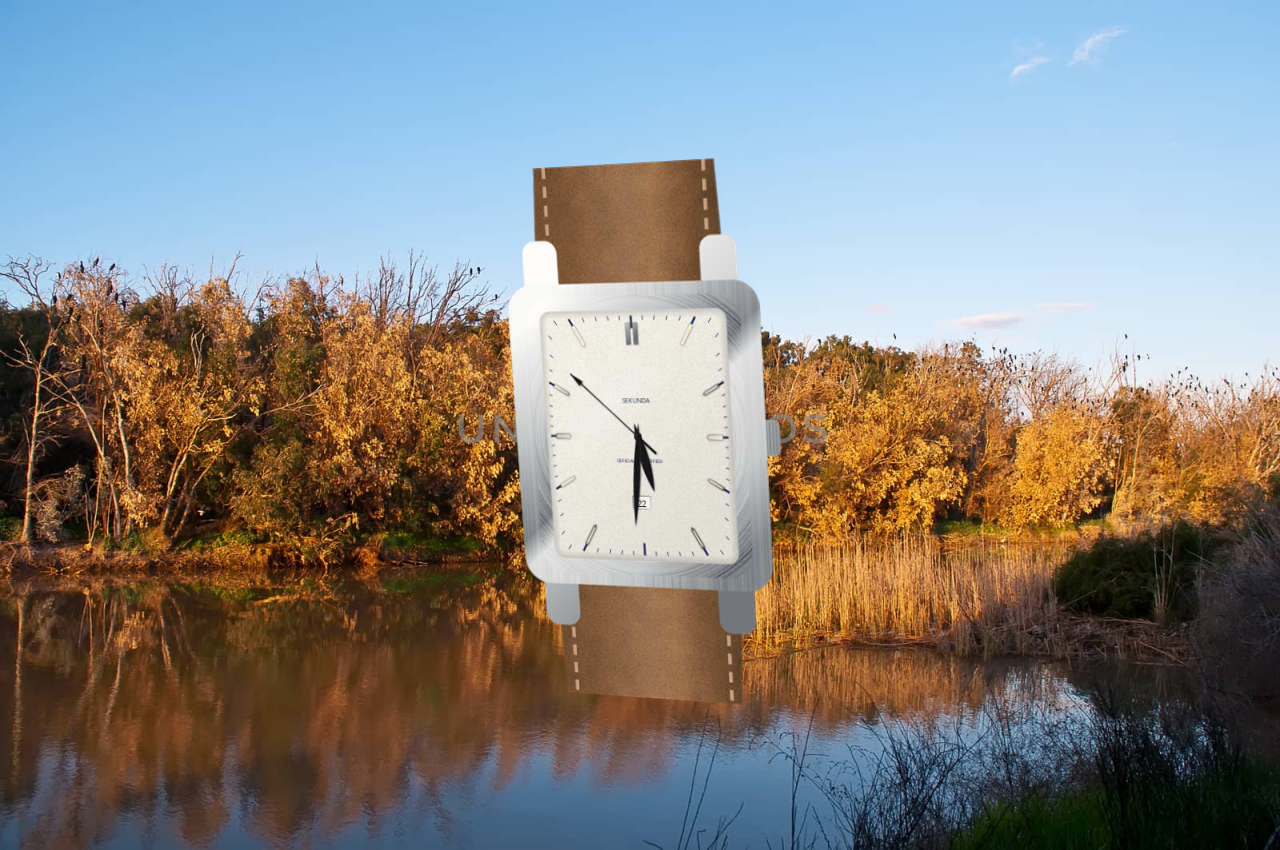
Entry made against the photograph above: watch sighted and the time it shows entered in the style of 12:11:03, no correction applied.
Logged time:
5:30:52
